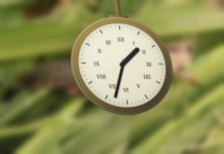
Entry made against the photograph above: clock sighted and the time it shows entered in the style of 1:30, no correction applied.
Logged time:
1:33
